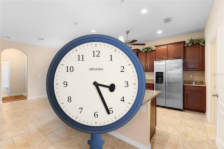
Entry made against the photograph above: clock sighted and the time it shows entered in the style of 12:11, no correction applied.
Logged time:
3:26
